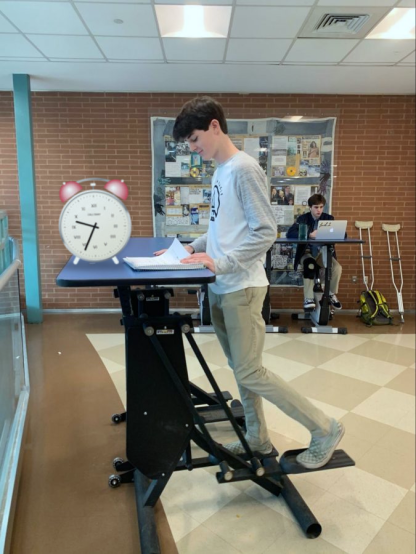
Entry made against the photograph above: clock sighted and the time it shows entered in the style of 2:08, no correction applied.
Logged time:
9:34
